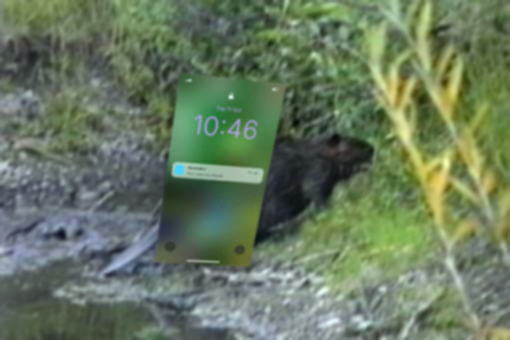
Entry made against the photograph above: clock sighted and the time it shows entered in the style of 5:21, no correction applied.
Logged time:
10:46
